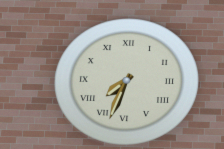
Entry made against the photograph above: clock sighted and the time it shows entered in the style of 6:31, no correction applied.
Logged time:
7:33
